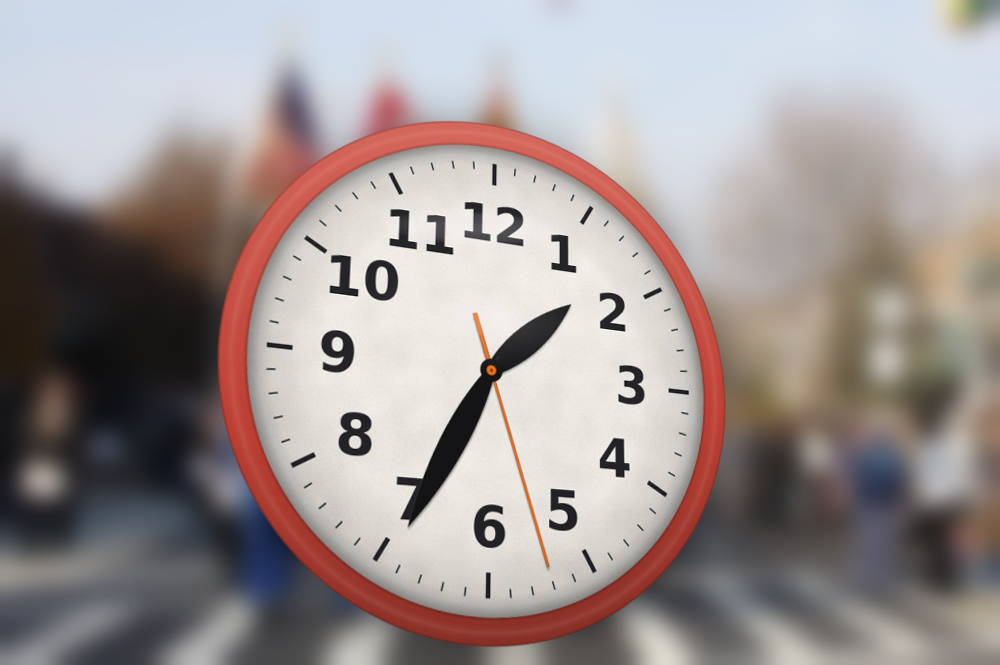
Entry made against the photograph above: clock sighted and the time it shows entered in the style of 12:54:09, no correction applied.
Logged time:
1:34:27
